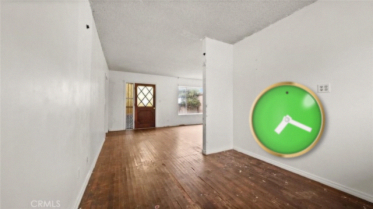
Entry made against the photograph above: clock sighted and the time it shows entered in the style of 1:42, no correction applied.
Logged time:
7:19
